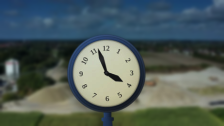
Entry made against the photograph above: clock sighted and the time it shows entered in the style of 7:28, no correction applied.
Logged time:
3:57
